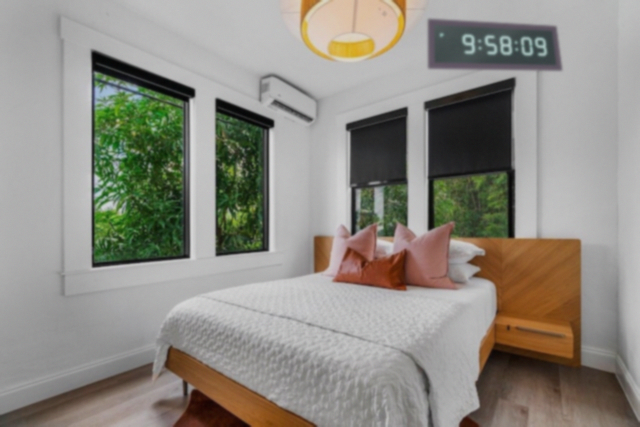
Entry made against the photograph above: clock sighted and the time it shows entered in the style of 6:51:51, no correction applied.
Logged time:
9:58:09
